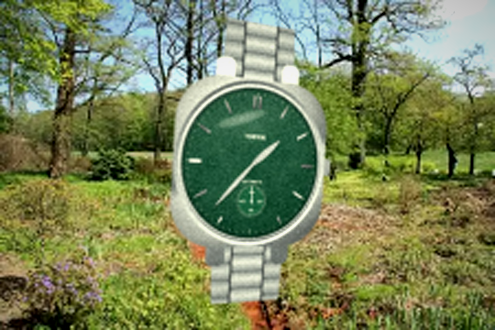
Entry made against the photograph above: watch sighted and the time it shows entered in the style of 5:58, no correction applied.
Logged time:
1:37
